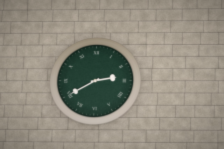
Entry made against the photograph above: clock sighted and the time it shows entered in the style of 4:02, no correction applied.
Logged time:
2:40
